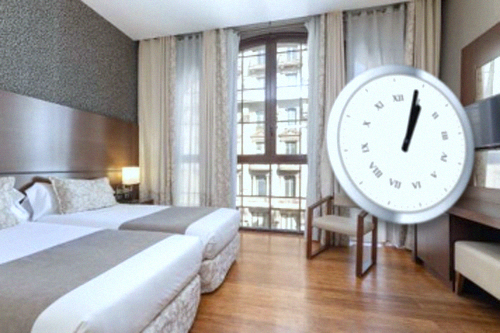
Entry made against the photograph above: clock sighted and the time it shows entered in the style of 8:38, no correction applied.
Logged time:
1:04
